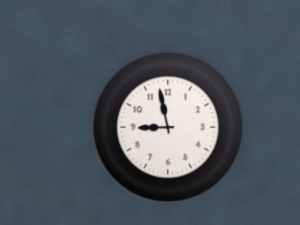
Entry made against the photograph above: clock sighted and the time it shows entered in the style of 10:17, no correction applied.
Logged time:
8:58
